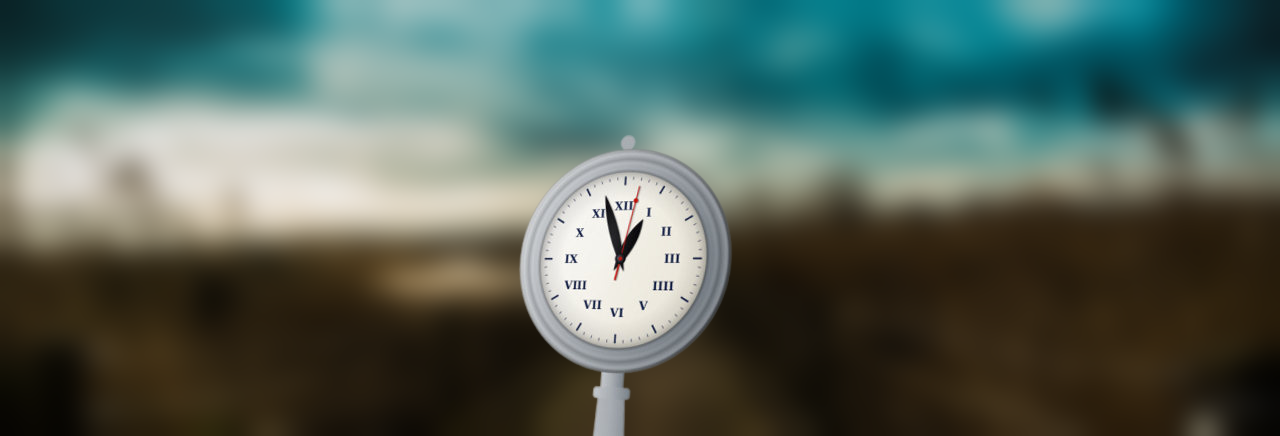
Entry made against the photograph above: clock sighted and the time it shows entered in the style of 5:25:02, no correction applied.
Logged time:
12:57:02
